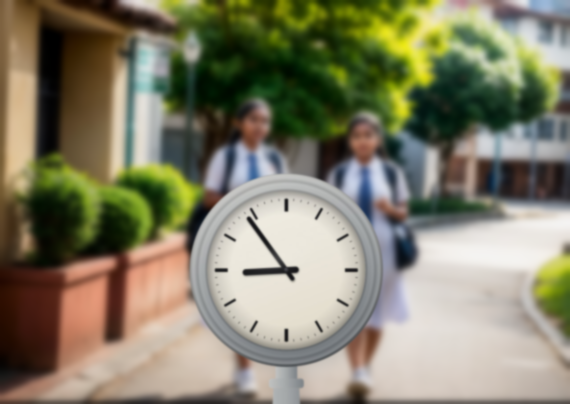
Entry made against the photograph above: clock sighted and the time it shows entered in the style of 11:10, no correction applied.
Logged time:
8:54
